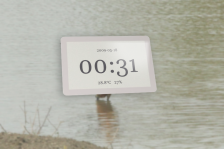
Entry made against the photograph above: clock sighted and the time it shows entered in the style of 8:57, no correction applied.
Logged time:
0:31
